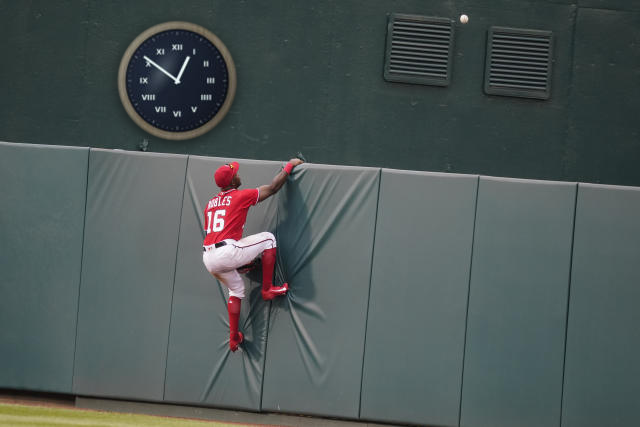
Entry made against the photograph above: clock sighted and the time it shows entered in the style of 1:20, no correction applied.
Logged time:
12:51
